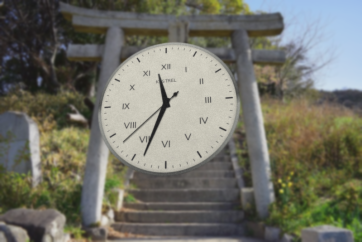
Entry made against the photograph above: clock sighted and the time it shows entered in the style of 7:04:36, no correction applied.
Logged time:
11:33:38
